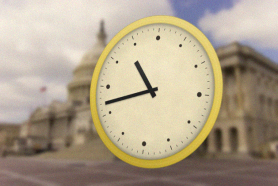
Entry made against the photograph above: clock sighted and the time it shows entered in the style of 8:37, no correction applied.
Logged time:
10:42
